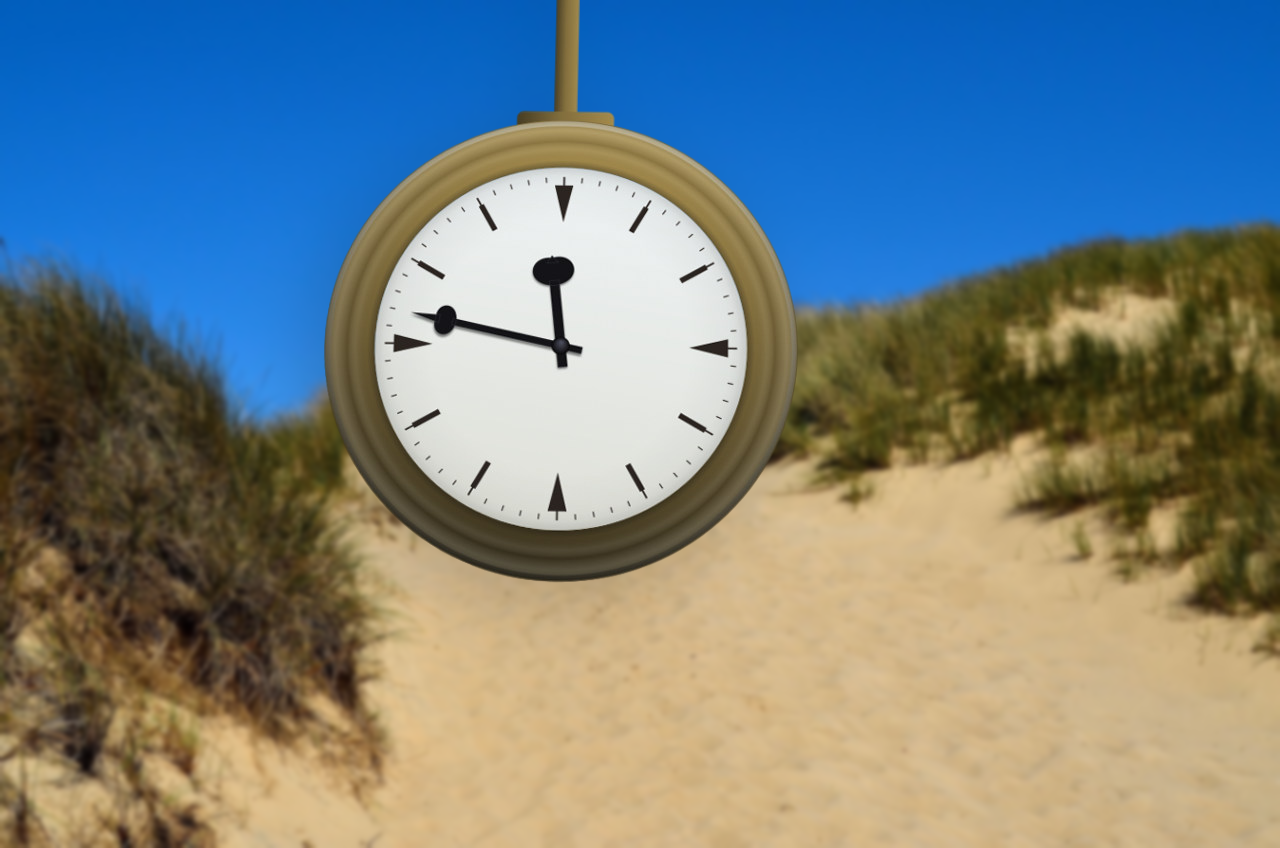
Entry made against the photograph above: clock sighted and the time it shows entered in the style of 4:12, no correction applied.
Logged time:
11:47
